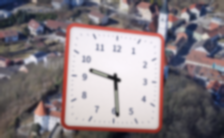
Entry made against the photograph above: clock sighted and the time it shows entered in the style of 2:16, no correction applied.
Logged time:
9:29
